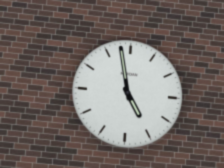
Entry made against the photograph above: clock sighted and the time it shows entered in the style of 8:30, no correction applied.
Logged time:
4:58
